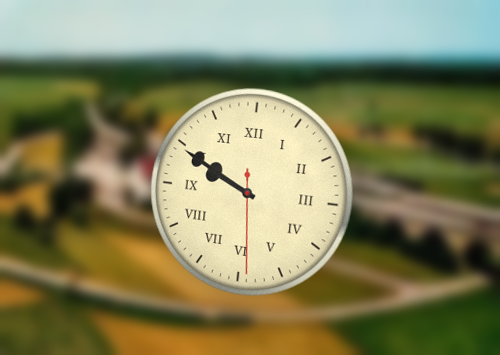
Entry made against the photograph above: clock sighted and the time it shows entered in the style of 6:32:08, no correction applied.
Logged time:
9:49:29
